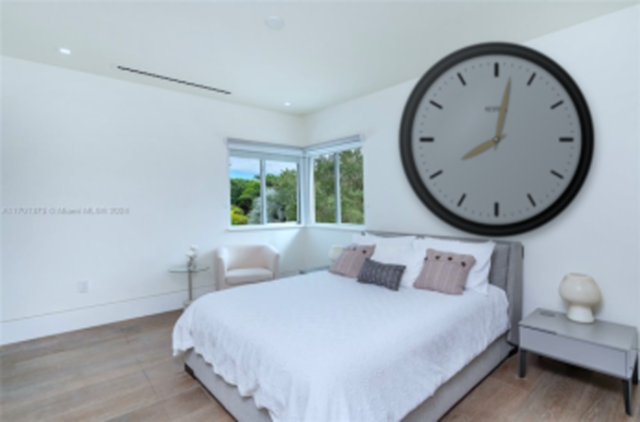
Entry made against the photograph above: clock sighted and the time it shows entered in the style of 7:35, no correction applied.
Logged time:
8:02
